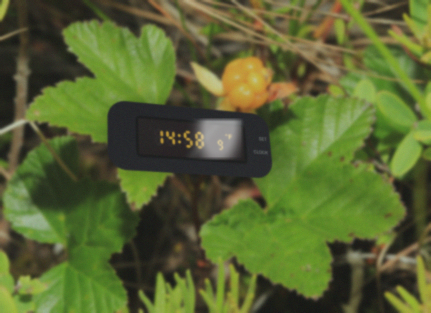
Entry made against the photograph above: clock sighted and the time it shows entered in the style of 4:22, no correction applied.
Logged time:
14:58
